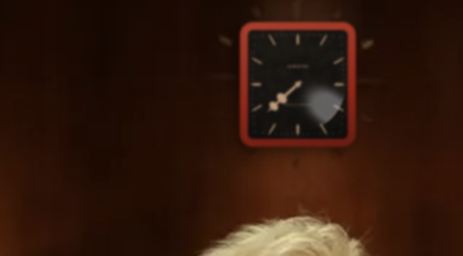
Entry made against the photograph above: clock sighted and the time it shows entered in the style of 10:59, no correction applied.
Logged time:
7:38
